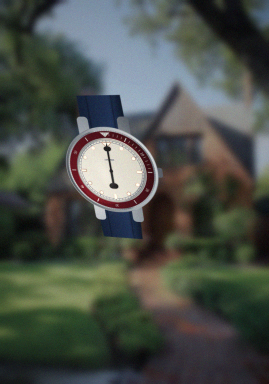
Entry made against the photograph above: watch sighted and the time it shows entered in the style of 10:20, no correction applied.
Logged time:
6:00
